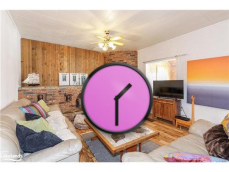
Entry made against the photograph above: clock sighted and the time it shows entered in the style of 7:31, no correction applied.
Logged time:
1:30
